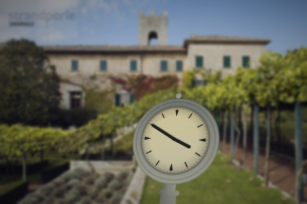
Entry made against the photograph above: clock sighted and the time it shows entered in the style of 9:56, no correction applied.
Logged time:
3:50
